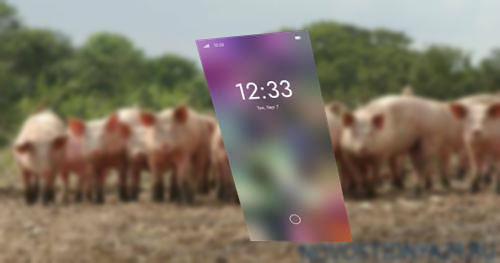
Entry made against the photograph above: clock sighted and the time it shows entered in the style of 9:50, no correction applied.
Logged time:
12:33
